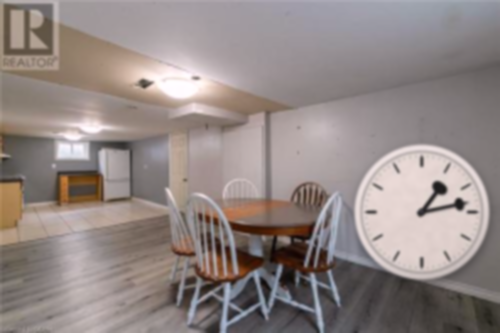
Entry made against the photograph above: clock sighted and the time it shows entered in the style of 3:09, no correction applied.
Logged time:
1:13
